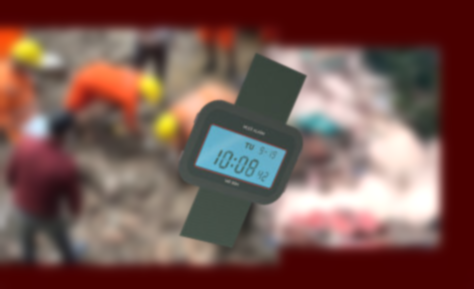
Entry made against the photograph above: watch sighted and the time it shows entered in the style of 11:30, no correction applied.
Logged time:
10:08
